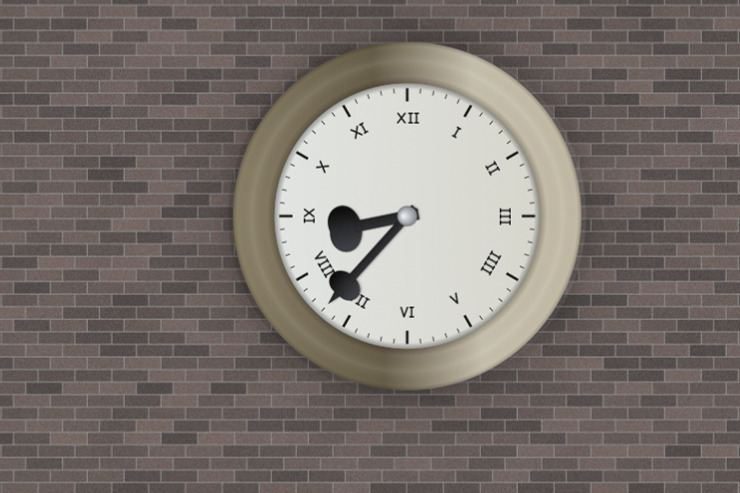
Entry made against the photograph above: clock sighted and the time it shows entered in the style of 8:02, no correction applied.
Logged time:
8:37
